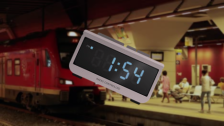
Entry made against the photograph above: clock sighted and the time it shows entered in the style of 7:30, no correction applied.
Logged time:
1:54
